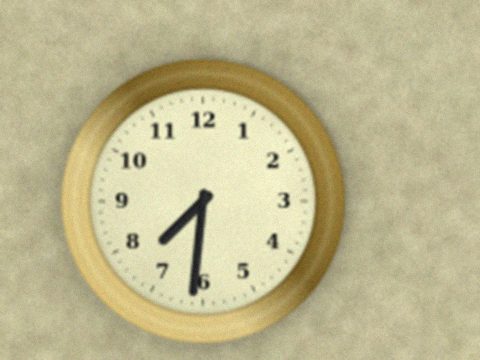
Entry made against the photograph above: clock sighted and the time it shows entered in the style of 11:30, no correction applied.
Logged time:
7:31
